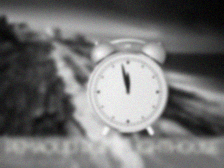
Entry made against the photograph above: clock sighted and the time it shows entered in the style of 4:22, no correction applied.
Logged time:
11:58
